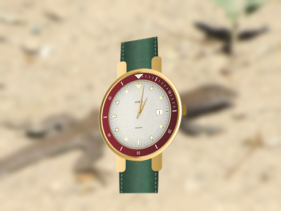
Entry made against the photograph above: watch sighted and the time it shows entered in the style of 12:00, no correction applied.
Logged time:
1:02
